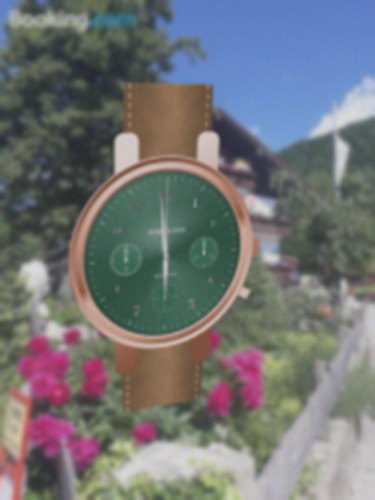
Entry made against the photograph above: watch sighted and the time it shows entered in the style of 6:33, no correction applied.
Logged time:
5:59
